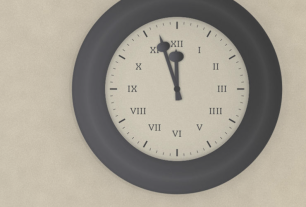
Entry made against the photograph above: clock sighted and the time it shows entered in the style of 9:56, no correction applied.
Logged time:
11:57
